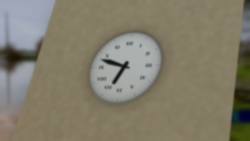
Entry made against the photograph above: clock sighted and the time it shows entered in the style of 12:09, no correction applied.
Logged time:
6:48
